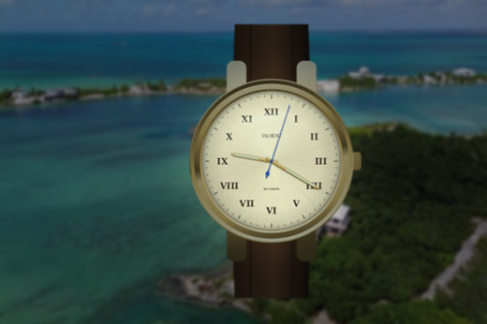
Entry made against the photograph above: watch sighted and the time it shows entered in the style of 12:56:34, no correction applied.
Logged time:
9:20:03
